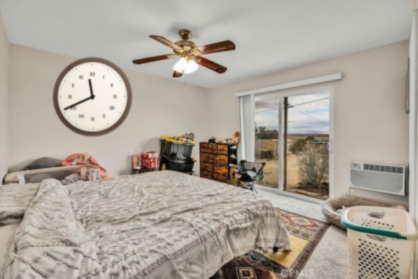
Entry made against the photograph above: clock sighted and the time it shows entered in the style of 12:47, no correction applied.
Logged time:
11:41
